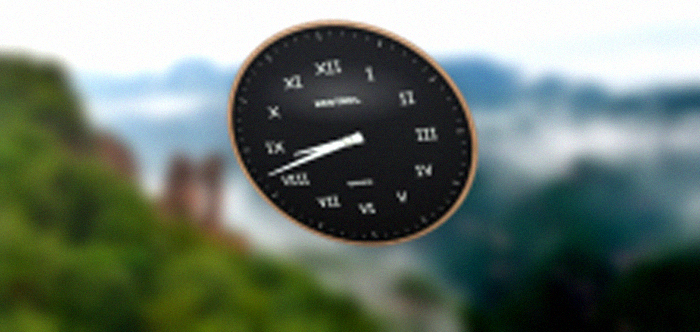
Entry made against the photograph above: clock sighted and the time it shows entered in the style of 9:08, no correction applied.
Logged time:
8:42
